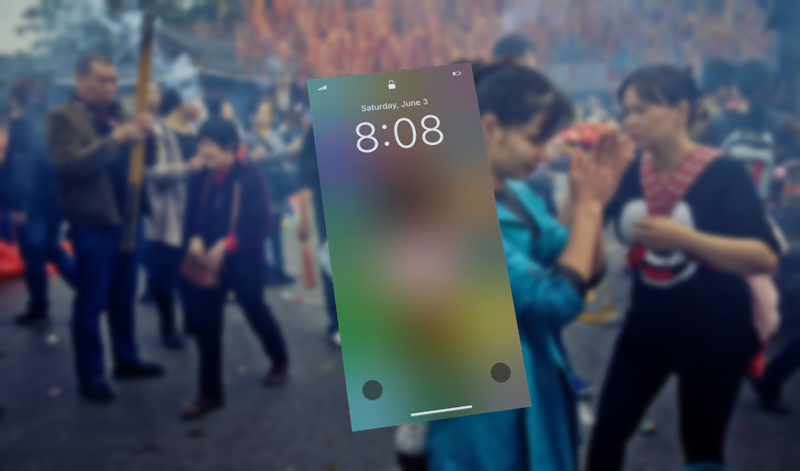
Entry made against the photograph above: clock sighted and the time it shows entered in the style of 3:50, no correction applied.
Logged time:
8:08
